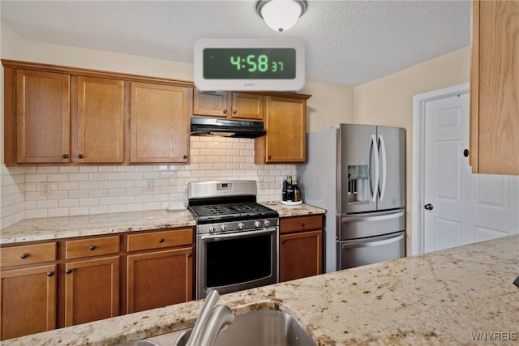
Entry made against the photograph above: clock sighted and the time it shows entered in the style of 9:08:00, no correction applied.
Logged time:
4:58:37
